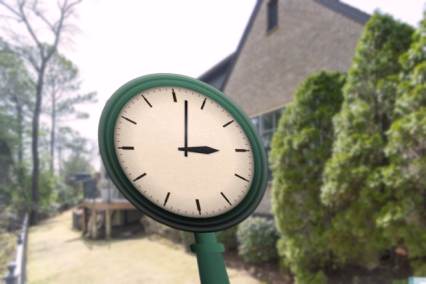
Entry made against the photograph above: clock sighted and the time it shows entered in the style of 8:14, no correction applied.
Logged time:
3:02
